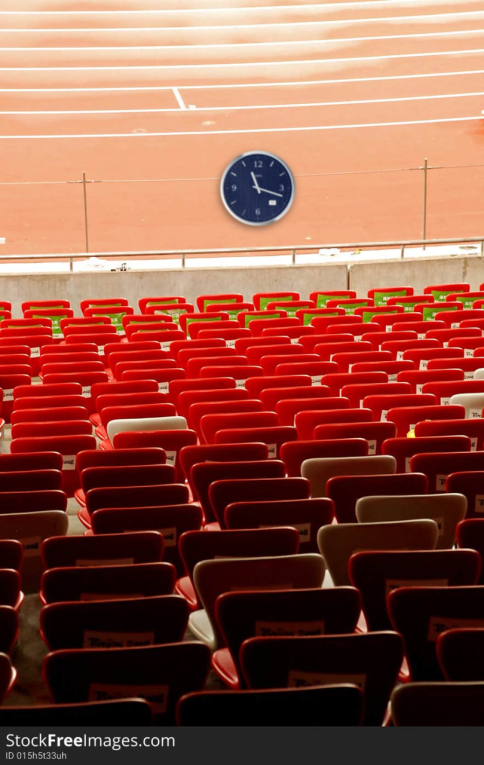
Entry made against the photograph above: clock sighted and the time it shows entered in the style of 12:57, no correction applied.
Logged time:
11:18
